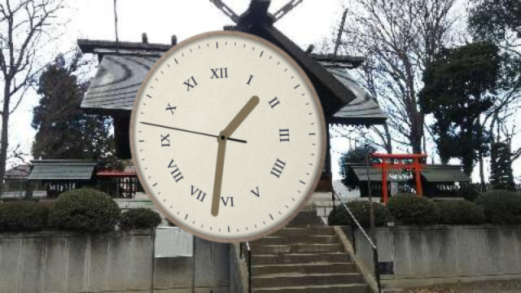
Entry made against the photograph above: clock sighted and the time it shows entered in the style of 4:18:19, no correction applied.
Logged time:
1:31:47
